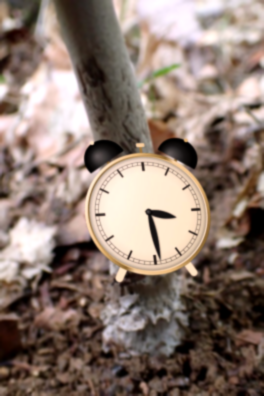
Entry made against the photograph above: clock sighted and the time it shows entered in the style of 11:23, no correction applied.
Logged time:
3:29
